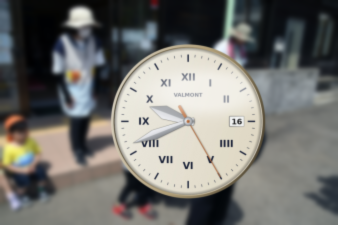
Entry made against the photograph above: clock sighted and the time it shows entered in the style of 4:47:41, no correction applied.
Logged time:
9:41:25
